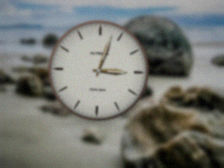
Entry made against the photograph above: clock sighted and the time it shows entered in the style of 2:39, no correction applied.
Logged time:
3:03
